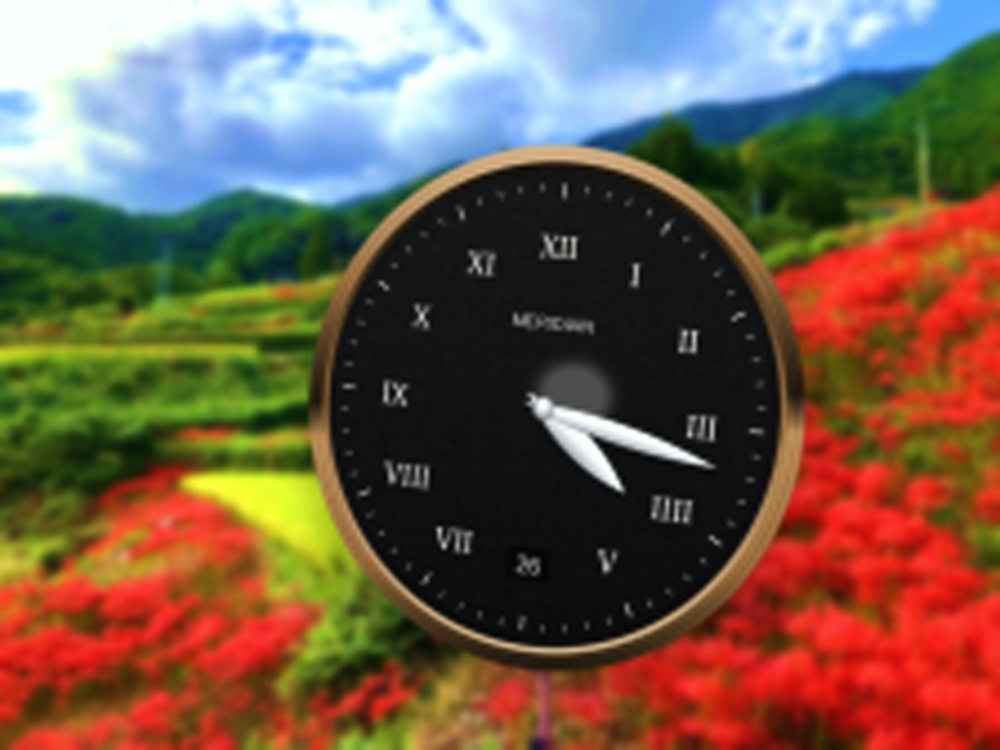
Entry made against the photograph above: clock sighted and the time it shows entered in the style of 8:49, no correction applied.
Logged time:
4:17
